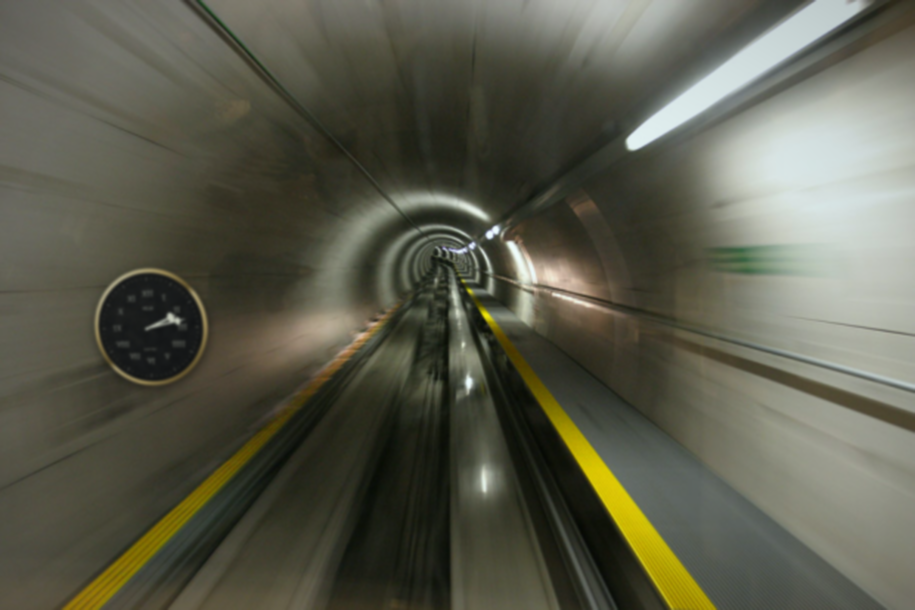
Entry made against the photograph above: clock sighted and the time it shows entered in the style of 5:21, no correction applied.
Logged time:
2:13
